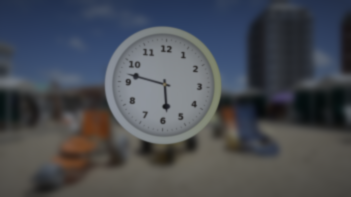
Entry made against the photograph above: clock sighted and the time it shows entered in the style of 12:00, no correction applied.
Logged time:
5:47
